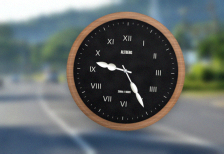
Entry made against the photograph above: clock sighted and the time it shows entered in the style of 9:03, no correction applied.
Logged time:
9:25
